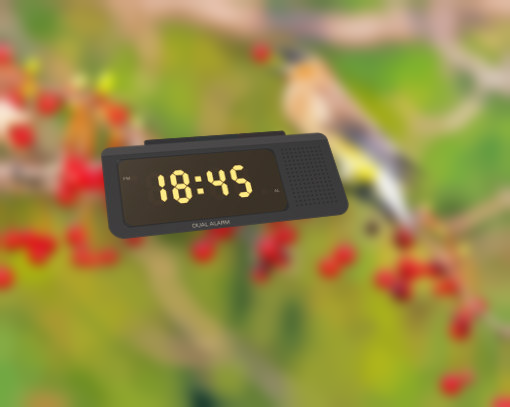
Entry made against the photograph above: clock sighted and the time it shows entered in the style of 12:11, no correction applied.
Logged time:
18:45
